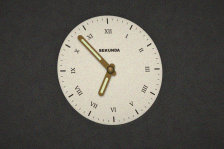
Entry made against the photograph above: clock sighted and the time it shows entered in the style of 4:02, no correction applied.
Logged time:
6:53
